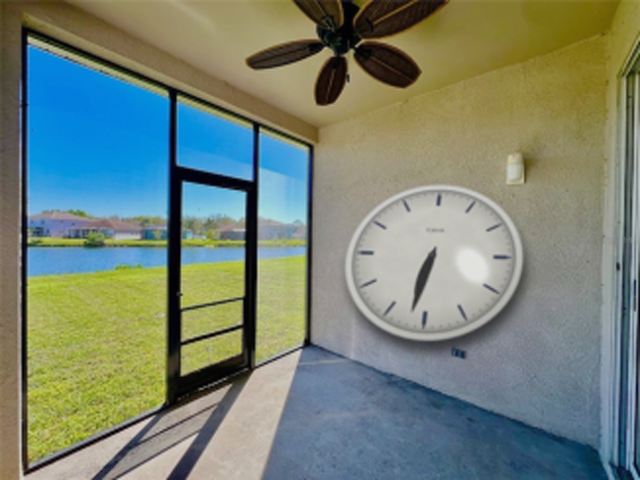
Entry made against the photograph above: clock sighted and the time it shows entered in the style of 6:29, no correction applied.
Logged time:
6:32
